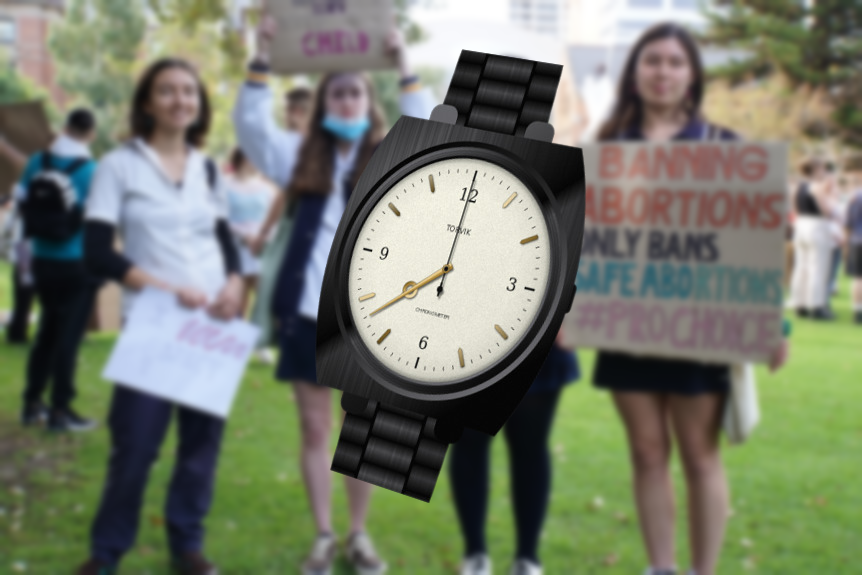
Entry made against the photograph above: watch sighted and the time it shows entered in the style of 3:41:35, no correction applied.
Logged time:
7:38:00
